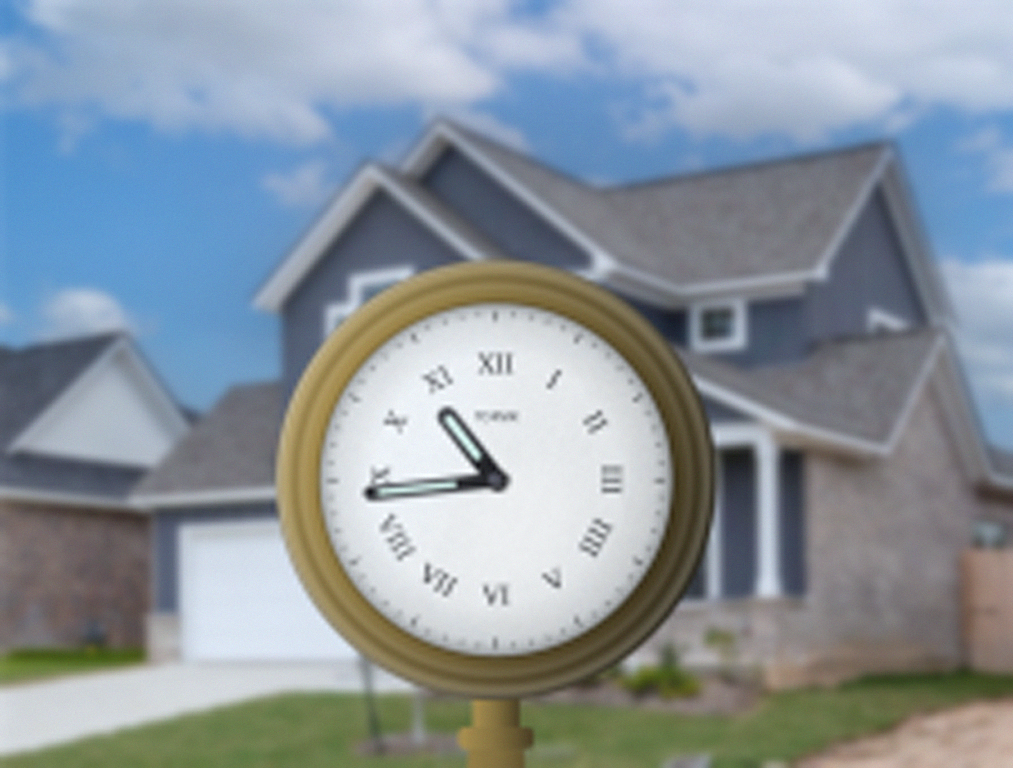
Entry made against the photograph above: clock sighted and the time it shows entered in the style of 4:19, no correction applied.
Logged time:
10:44
